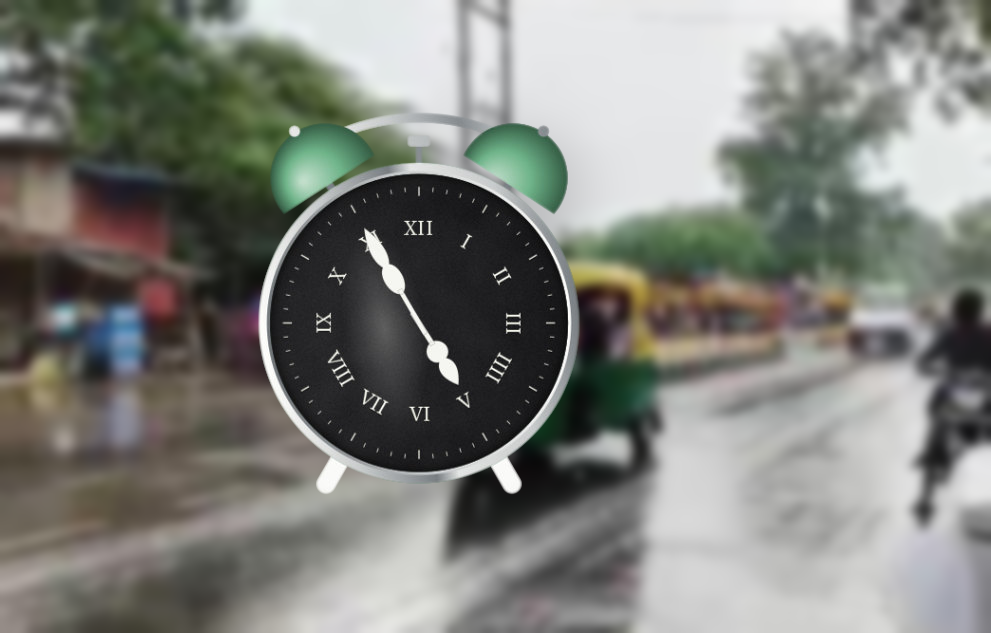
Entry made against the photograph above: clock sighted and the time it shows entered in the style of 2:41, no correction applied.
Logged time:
4:55
